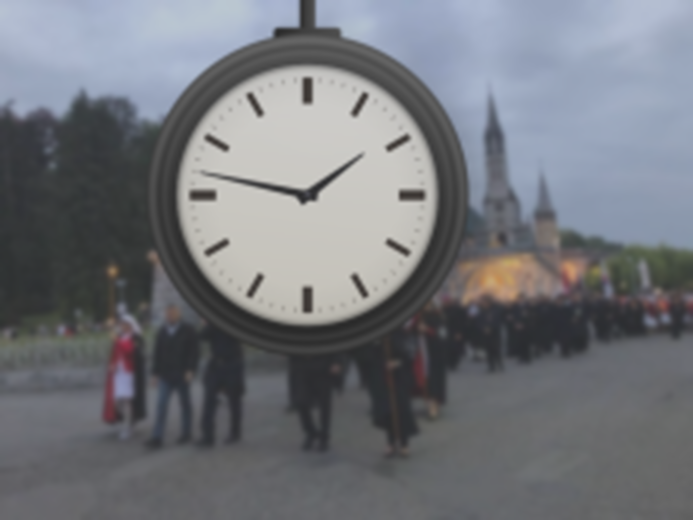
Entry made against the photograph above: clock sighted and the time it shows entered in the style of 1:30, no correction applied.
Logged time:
1:47
